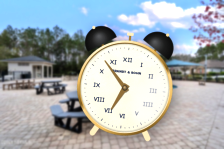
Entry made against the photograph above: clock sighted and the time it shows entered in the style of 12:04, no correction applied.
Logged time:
6:53
